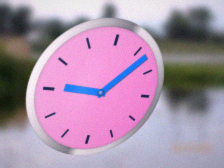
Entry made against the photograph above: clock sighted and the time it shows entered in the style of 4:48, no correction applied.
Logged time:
9:07
